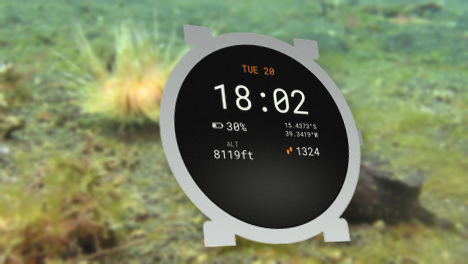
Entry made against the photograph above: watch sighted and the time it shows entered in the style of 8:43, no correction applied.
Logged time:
18:02
